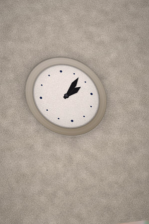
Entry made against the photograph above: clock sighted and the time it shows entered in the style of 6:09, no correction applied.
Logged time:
2:07
